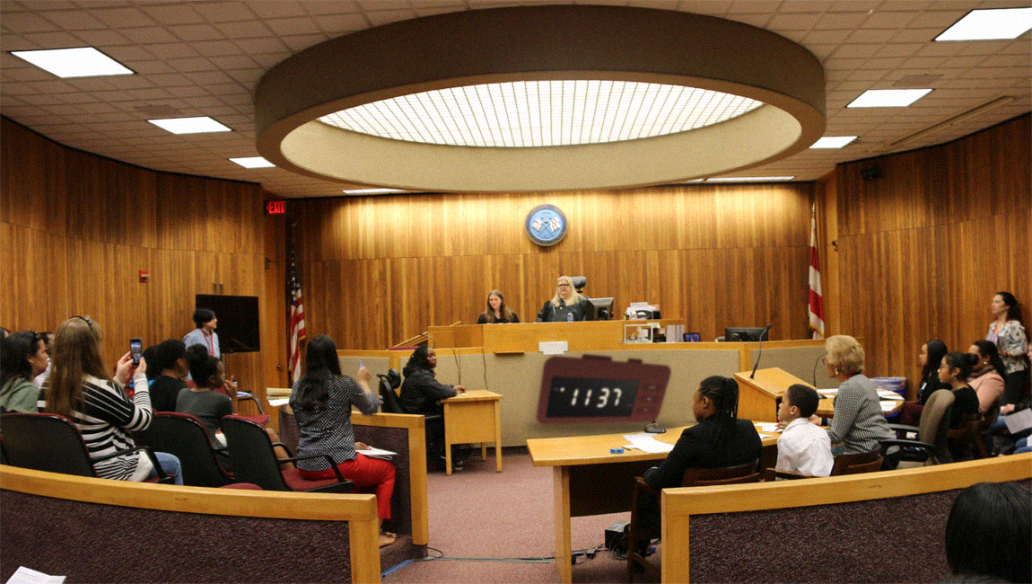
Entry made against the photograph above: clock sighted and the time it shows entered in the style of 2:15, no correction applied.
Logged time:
11:37
